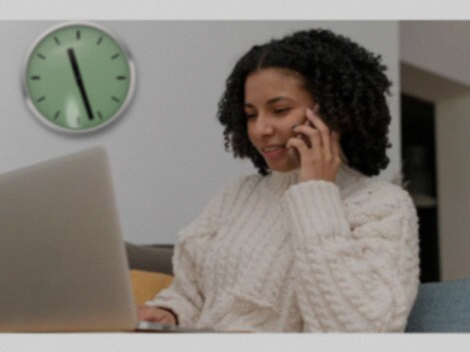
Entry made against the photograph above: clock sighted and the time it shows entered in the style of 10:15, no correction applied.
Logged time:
11:27
